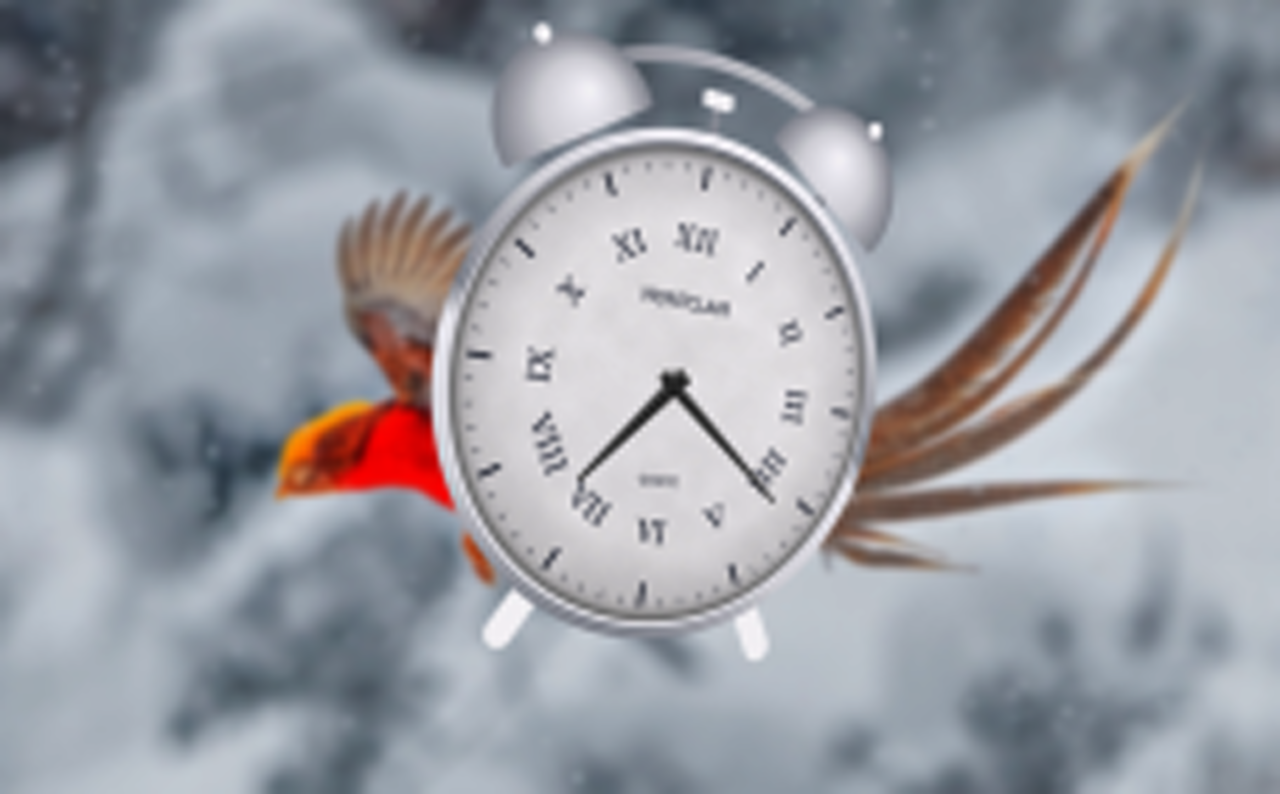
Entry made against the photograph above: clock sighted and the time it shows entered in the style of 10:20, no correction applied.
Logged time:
7:21
